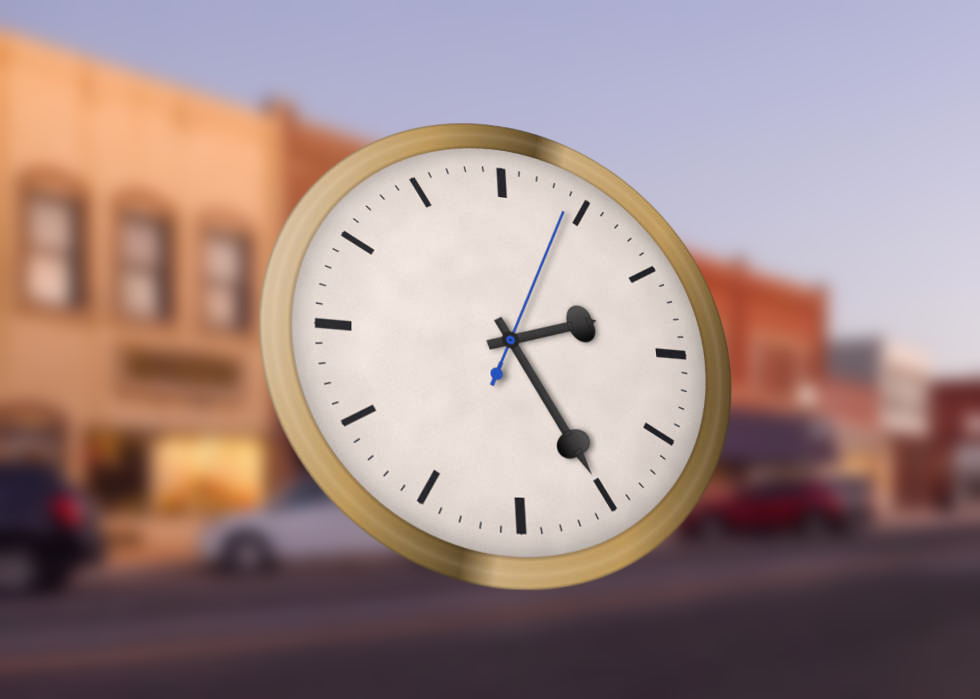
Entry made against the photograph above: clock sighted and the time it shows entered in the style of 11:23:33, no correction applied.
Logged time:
2:25:04
